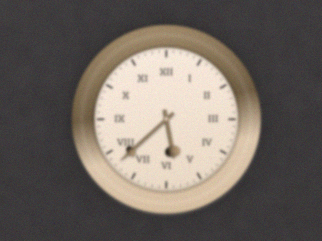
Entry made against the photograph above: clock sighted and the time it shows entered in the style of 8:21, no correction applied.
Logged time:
5:38
